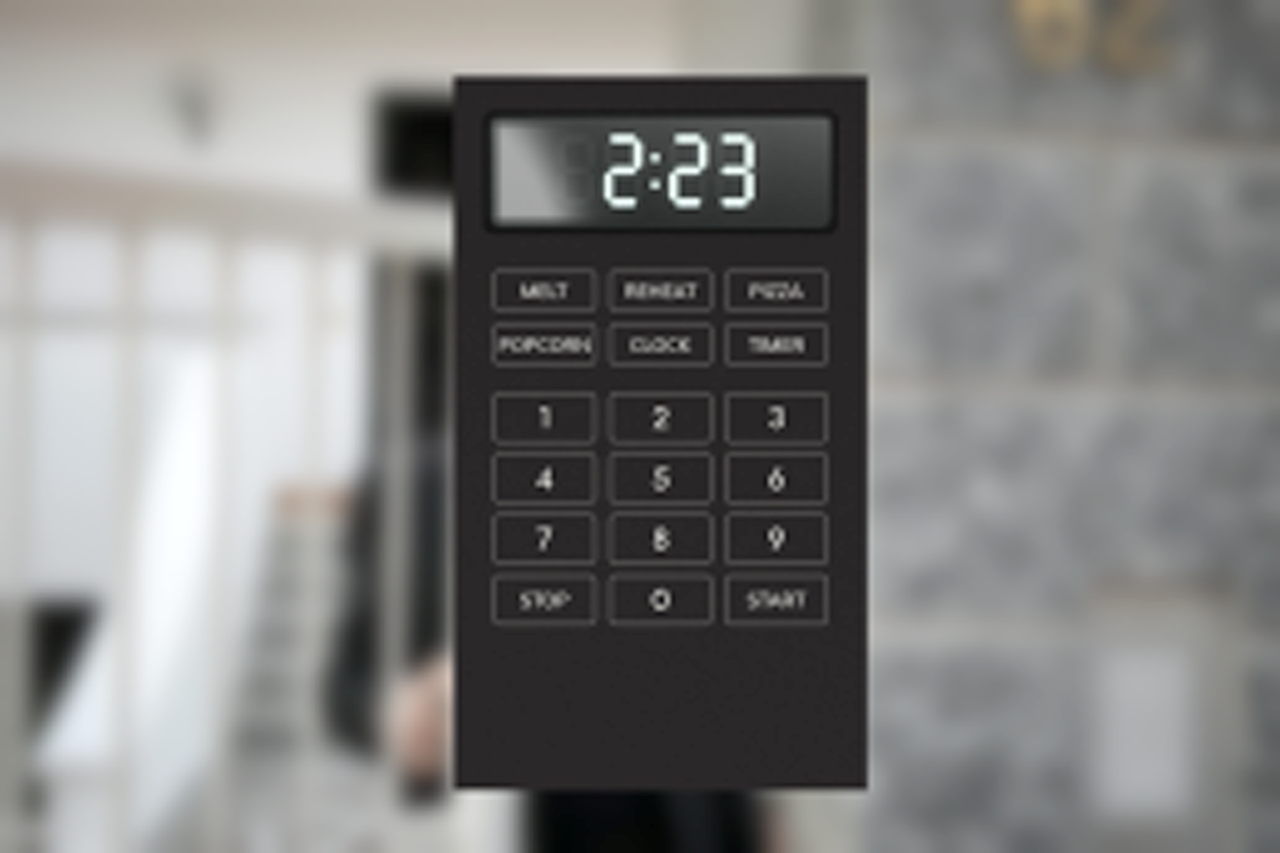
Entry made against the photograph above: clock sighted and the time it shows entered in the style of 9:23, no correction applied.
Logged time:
2:23
